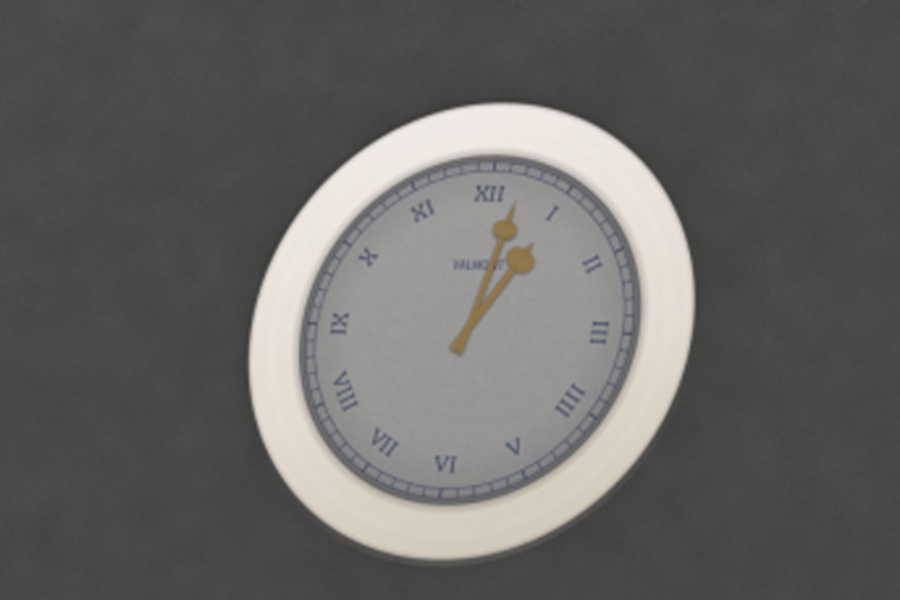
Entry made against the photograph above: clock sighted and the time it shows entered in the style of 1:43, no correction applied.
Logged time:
1:02
